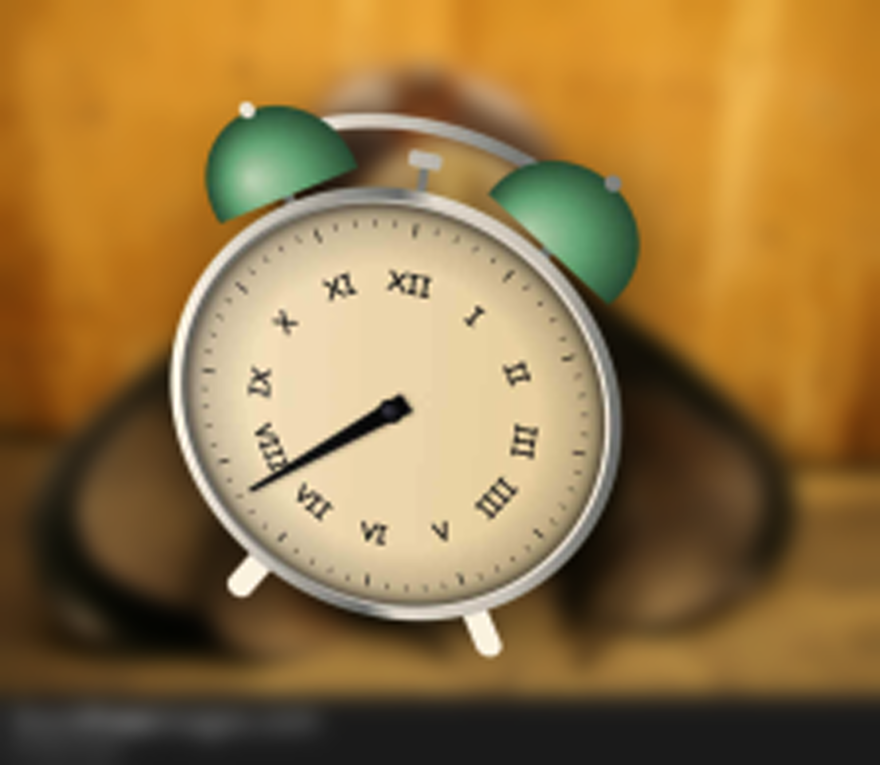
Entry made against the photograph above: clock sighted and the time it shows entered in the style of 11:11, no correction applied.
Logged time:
7:38
